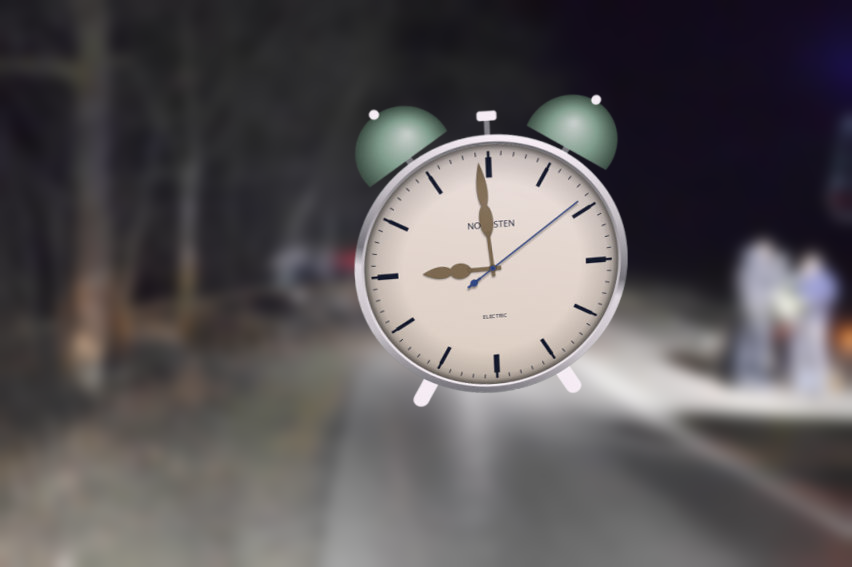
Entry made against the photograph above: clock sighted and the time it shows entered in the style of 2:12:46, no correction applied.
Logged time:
8:59:09
